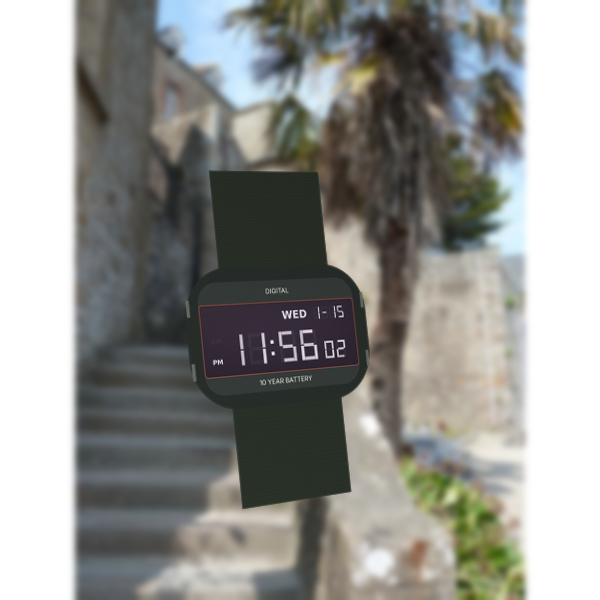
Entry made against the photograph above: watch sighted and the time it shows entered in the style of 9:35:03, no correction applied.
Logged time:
11:56:02
